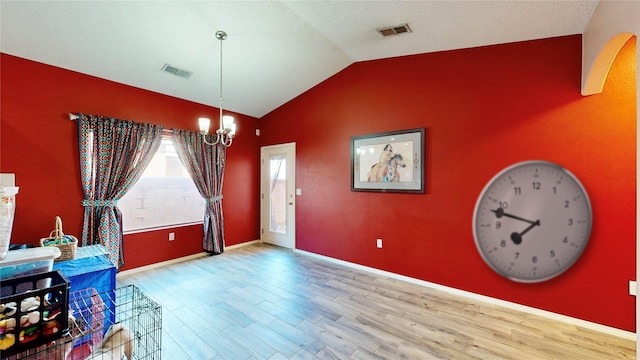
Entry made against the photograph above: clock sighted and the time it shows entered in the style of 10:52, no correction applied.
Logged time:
7:48
